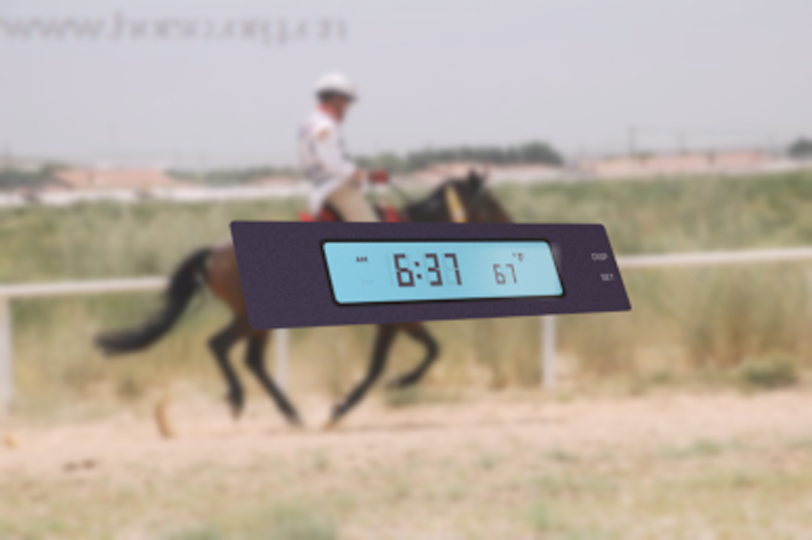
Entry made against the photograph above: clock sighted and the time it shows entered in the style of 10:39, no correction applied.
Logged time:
6:37
